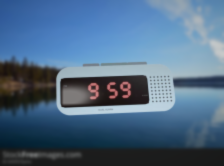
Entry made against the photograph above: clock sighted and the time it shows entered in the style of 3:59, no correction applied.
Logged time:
9:59
